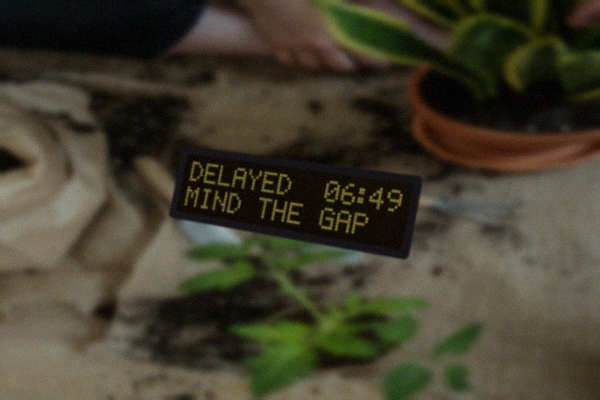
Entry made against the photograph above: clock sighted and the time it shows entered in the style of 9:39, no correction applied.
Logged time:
6:49
